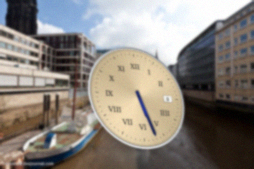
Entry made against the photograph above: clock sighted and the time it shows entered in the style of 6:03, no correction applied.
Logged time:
5:27
